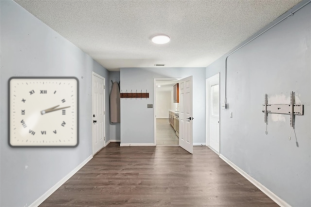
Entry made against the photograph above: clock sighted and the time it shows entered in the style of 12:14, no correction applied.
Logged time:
2:13
